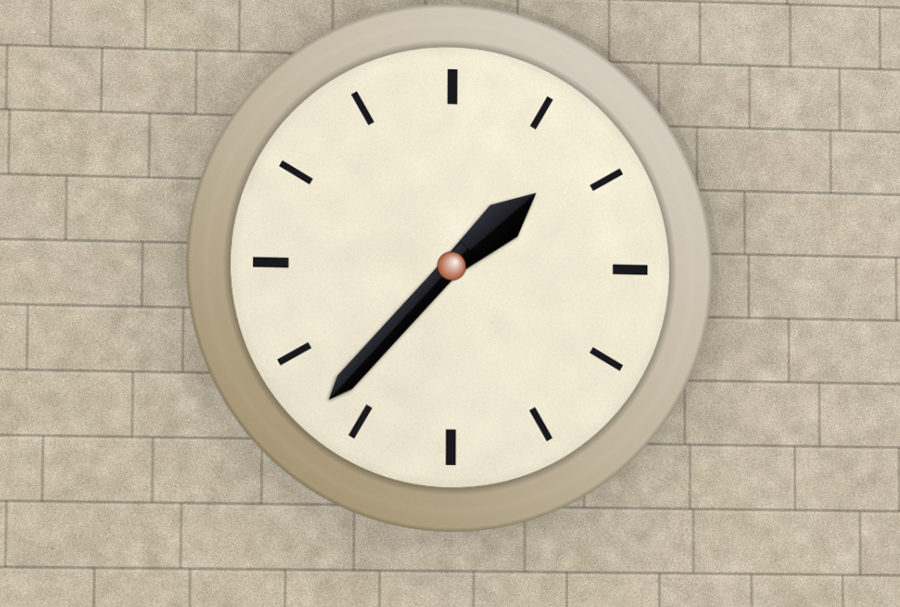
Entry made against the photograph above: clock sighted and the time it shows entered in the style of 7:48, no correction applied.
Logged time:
1:37
